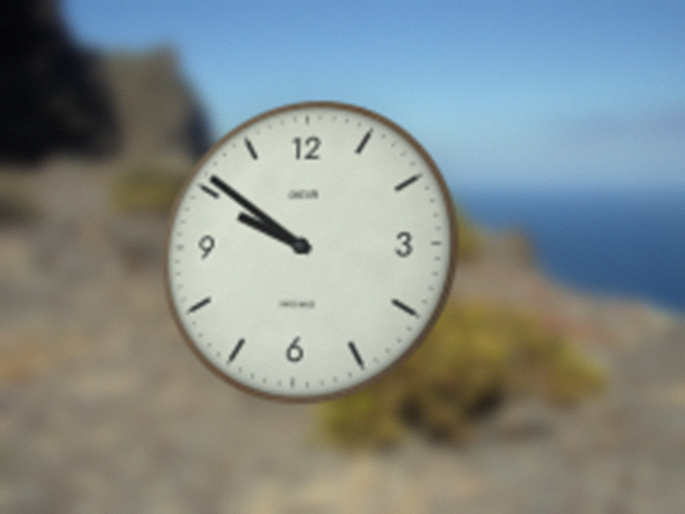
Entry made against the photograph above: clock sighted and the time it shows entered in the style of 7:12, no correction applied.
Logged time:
9:51
